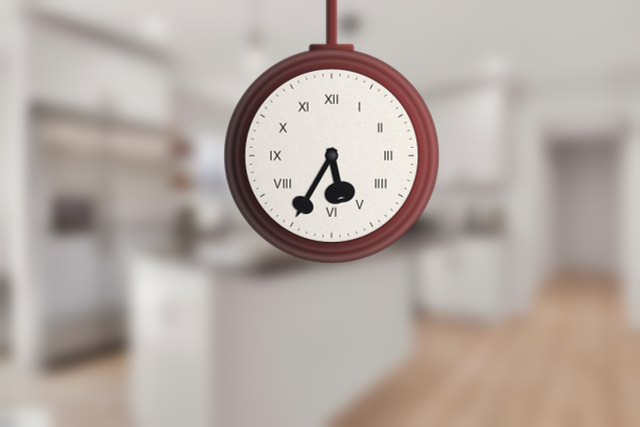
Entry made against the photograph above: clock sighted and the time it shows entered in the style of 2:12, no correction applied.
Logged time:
5:35
